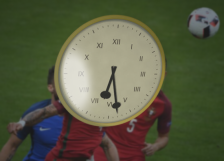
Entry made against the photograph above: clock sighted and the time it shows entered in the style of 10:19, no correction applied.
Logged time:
6:28
